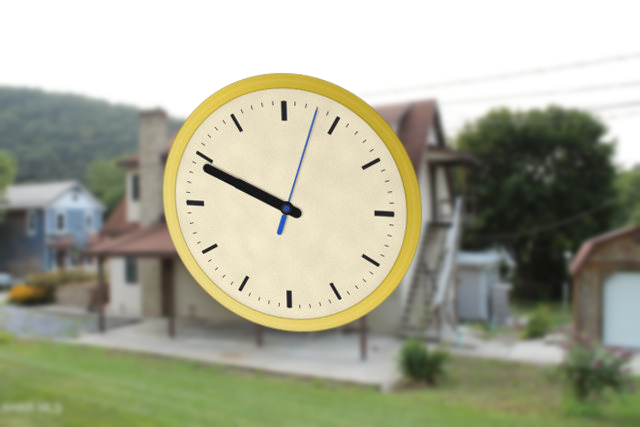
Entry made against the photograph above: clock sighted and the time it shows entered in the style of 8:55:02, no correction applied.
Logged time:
9:49:03
